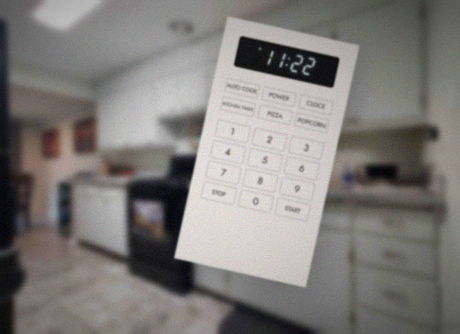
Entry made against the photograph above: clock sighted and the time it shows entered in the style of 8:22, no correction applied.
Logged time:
11:22
